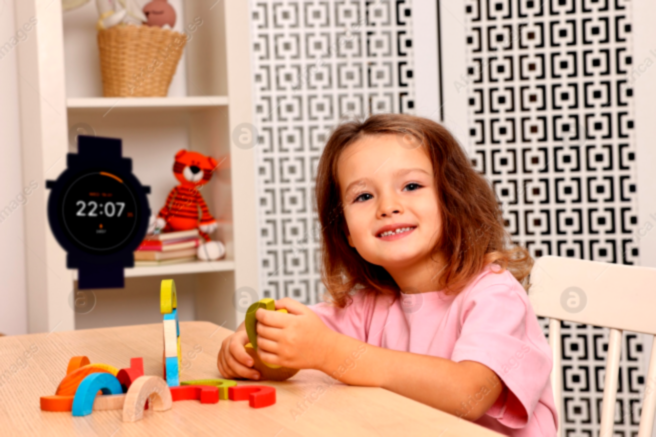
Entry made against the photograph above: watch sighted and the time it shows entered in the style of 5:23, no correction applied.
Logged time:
22:07
